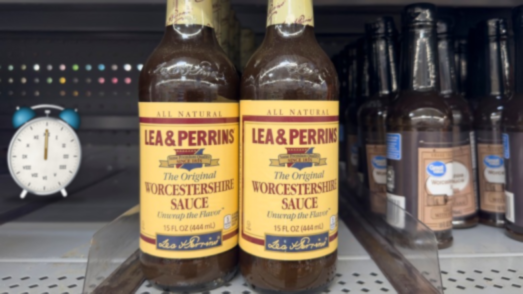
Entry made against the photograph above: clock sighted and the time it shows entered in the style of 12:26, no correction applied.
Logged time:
12:00
